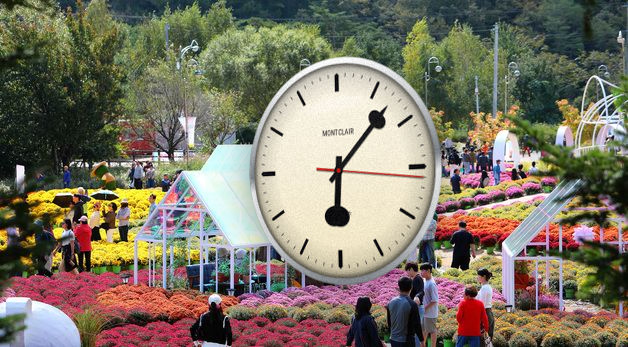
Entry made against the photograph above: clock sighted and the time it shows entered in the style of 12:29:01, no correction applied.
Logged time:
6:07:16
